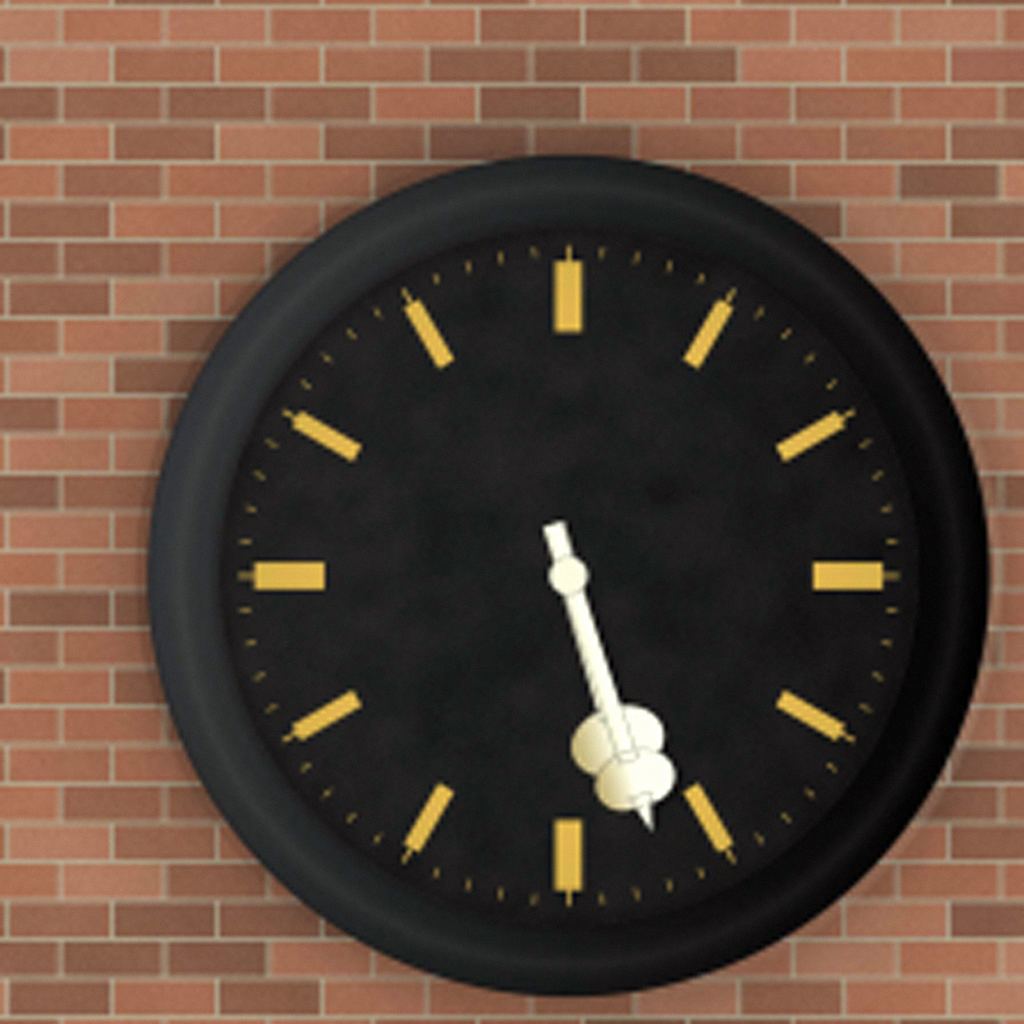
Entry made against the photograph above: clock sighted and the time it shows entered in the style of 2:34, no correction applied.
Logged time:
5:27
